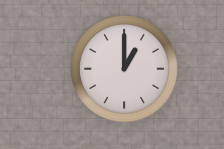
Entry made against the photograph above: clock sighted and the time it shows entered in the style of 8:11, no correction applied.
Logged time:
1:00
